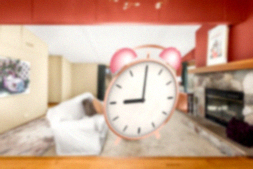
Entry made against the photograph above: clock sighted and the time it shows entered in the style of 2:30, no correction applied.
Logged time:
9:00
